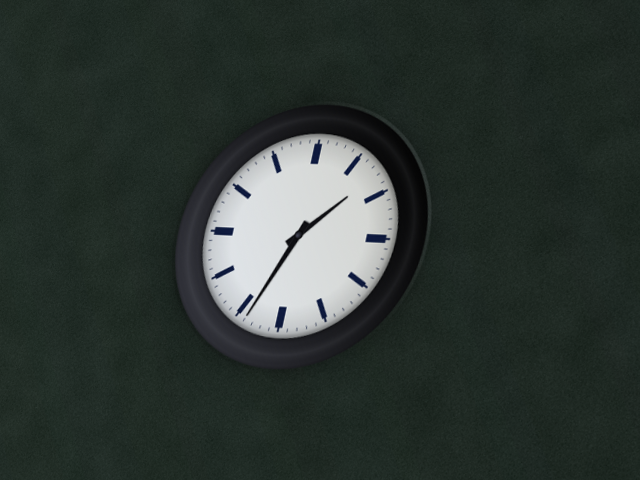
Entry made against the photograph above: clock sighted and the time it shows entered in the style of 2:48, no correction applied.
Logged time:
1:34
